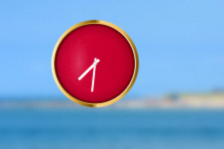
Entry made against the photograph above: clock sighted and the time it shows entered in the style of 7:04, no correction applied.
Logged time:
7:31
